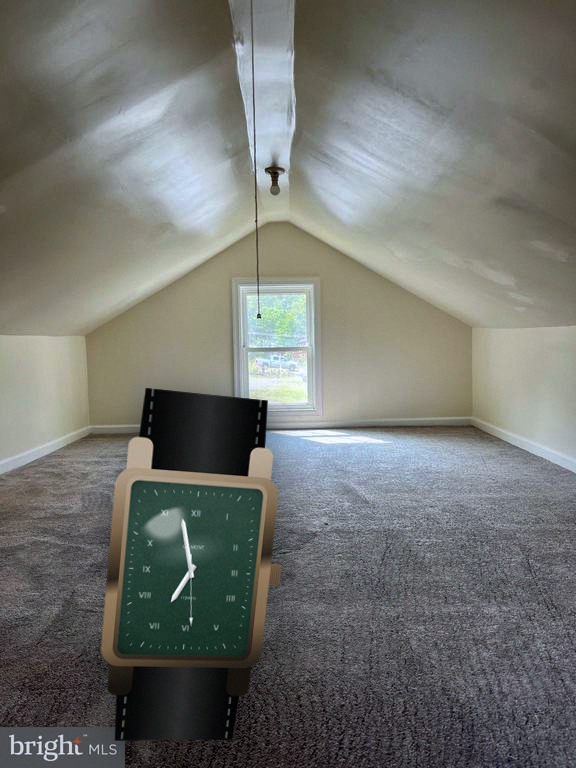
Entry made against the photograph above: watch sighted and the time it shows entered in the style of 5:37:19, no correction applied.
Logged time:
6:57:29
